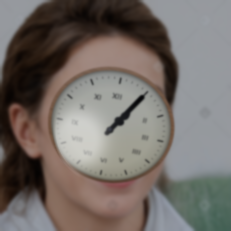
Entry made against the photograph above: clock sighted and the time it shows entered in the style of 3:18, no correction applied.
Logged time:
1:05
